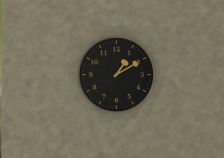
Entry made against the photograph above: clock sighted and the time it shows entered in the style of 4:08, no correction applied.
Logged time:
1:10
